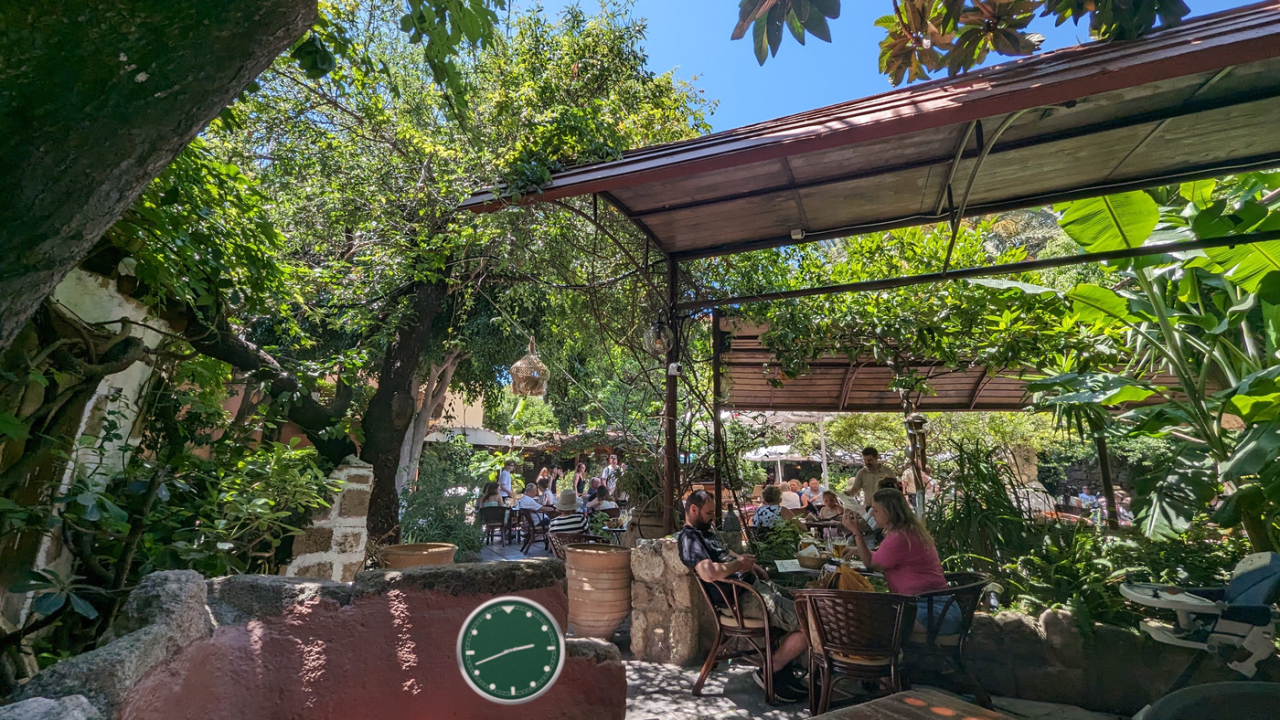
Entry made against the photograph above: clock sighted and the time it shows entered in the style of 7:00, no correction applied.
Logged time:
2:42
